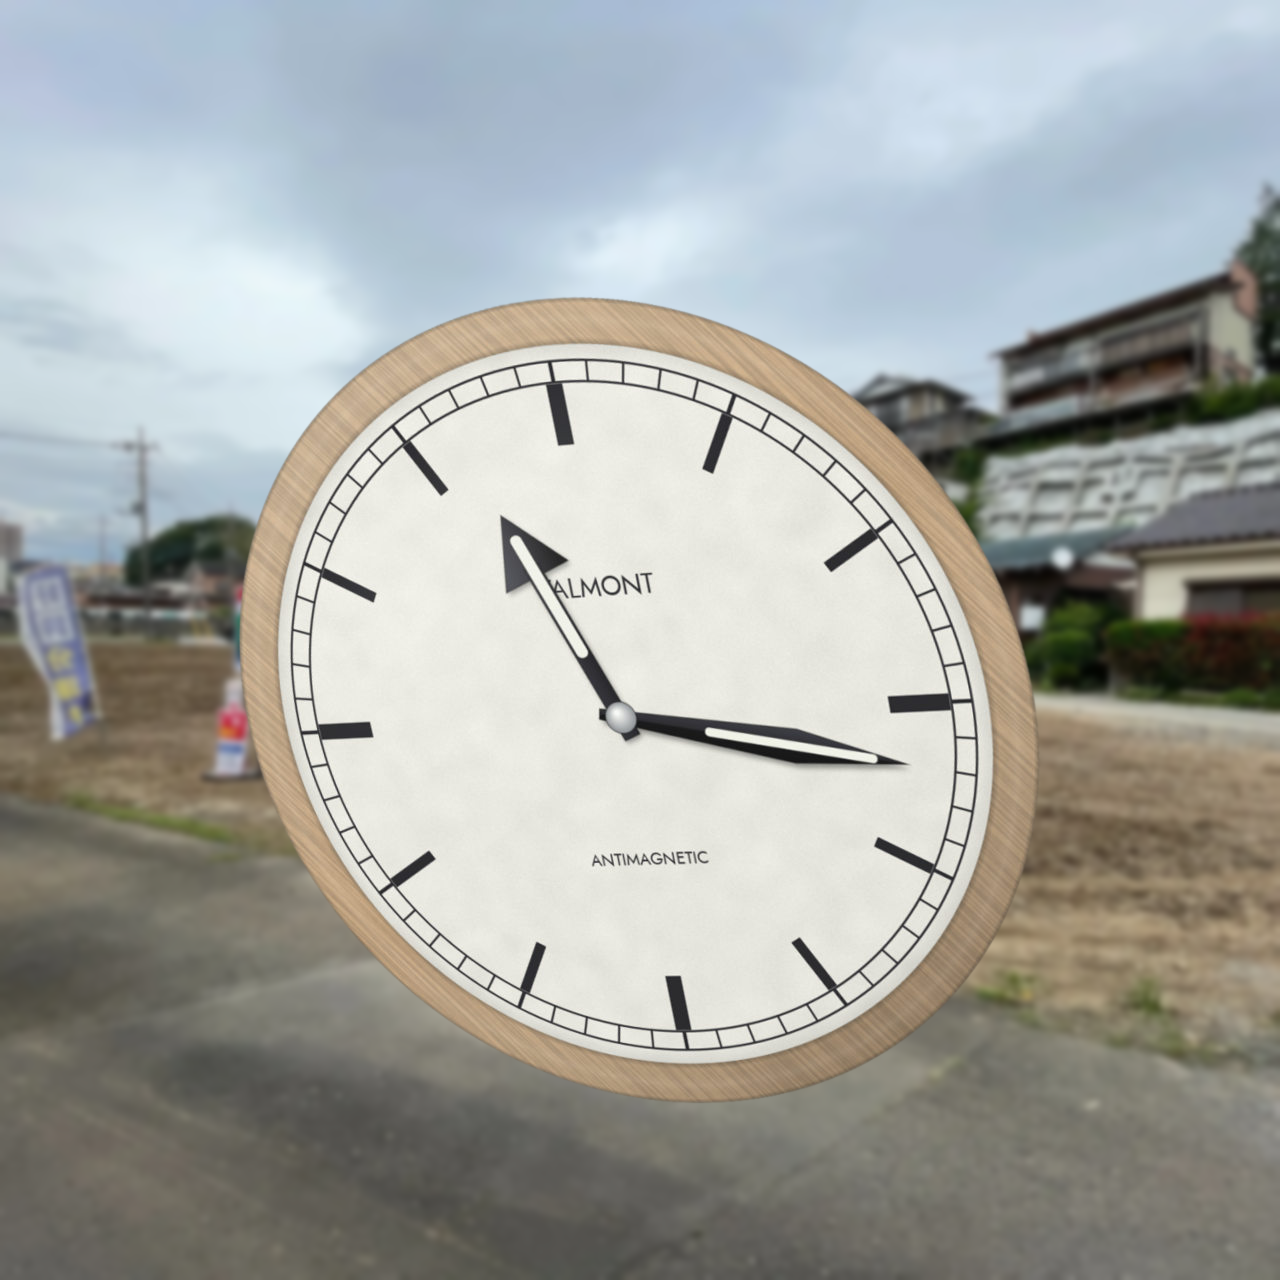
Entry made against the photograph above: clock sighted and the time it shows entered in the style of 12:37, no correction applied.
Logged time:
11:17
